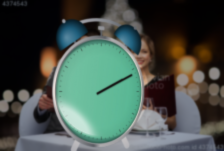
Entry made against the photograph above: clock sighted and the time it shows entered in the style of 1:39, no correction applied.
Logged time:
2:11
